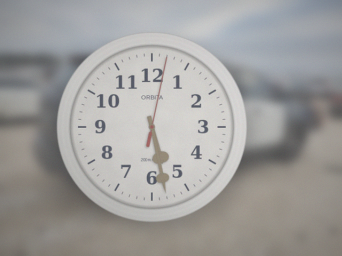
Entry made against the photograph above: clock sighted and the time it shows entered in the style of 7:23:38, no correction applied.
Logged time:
5:28:02
